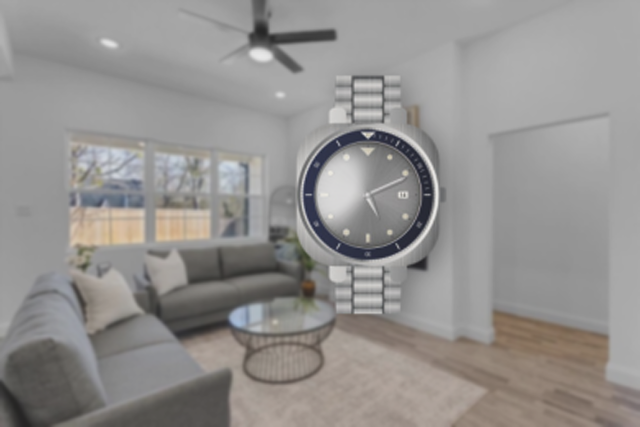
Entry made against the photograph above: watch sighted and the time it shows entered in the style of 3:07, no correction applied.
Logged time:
5:11
